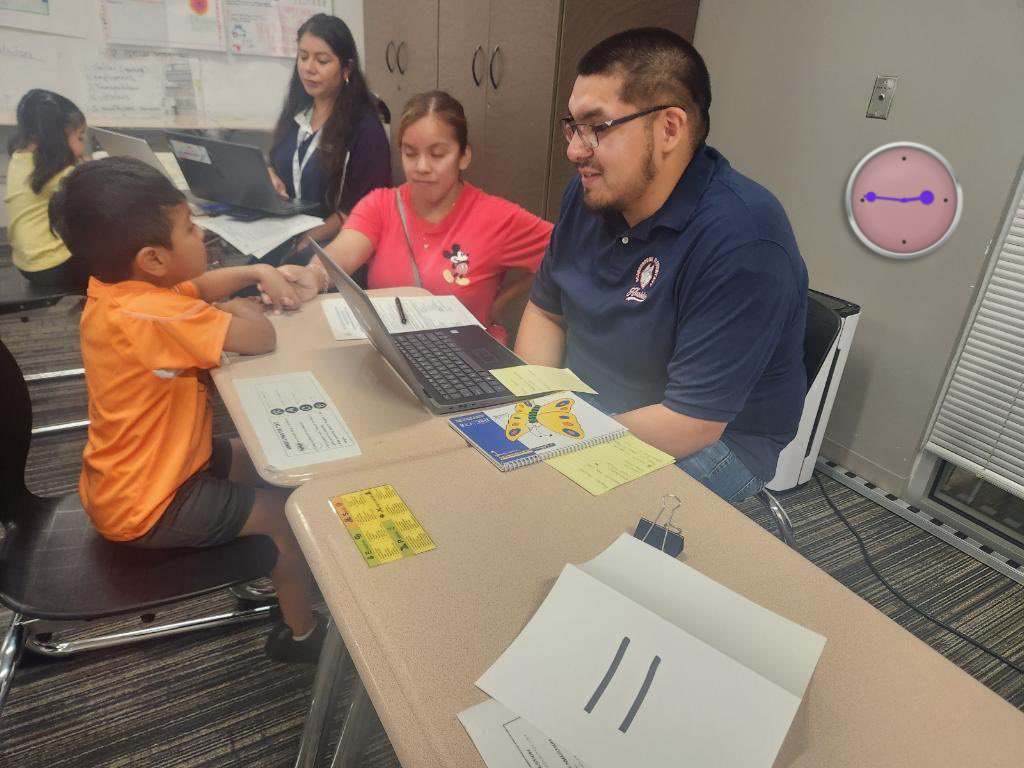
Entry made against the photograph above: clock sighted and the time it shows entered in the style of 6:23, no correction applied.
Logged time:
2:46
